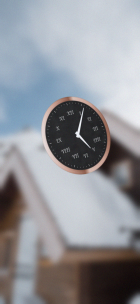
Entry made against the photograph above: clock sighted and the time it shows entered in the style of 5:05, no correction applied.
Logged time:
5:06
